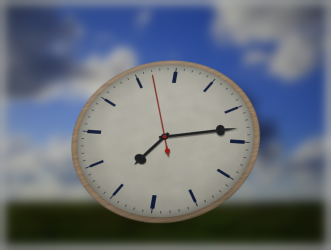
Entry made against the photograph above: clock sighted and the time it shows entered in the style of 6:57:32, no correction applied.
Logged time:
7:12:57
